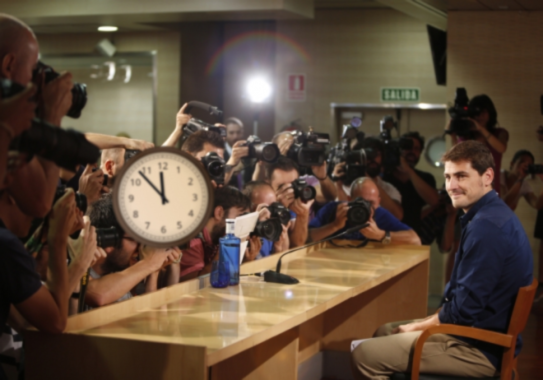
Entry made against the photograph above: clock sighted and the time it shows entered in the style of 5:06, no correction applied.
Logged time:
11:53
